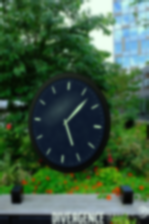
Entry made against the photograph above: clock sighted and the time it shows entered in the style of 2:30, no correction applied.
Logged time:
5:07
